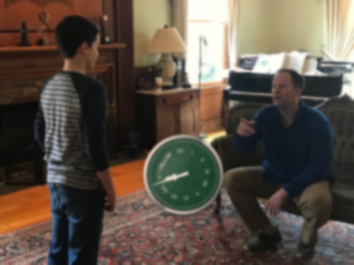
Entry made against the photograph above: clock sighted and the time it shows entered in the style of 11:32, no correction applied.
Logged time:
8:43
